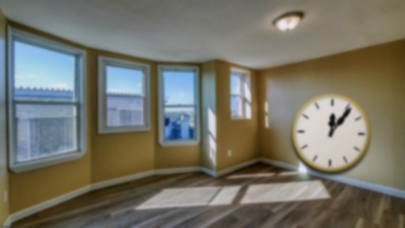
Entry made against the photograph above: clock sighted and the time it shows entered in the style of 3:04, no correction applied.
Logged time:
12:06
